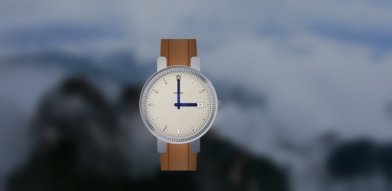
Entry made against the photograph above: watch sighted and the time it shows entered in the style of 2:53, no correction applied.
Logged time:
3:00
